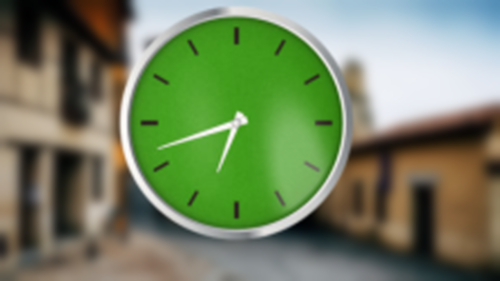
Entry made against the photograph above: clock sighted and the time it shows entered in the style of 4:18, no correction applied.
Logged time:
6:42
